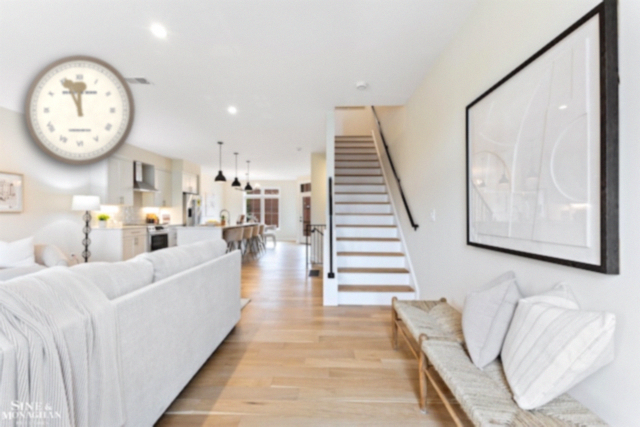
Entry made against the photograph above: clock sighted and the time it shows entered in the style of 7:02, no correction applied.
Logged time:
11:56
